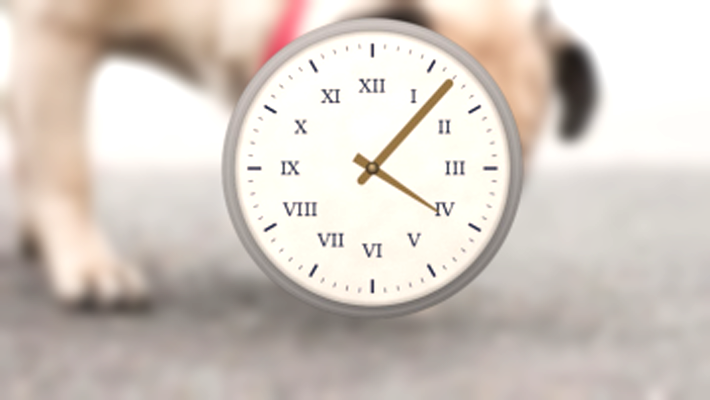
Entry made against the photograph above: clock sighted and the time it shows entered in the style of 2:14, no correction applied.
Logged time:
4:07
